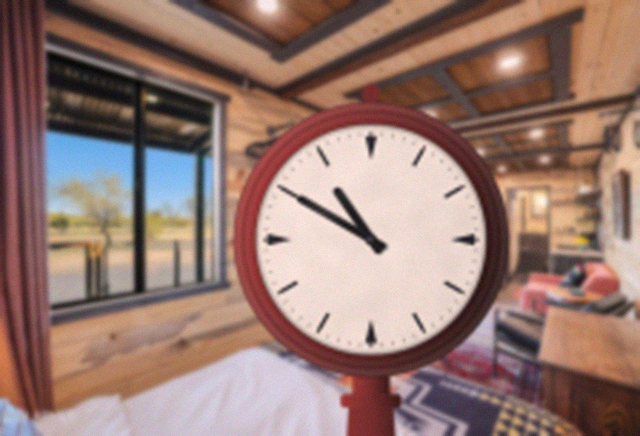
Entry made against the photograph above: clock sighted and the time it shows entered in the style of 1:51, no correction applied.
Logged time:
10:50
